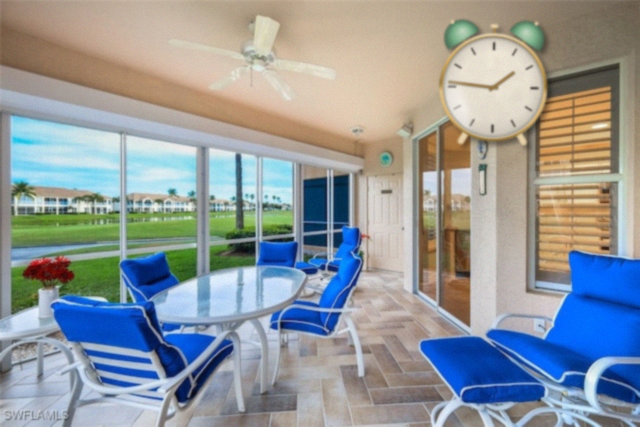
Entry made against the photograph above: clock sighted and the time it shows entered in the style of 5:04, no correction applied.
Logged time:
1:46
